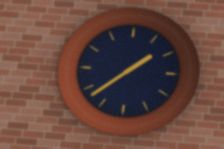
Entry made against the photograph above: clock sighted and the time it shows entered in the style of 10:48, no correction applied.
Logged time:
1:38
